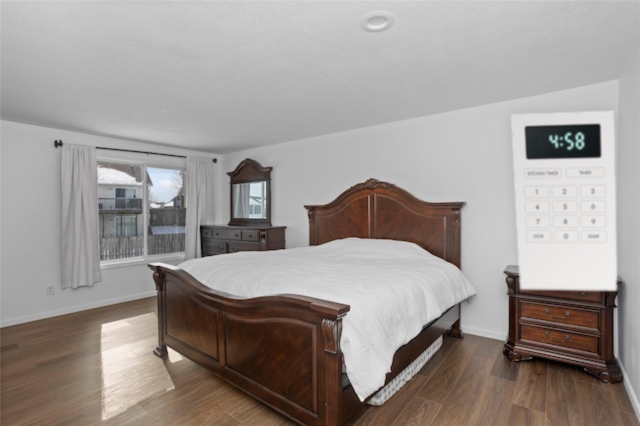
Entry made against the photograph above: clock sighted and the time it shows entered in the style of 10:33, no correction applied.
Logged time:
4:58
